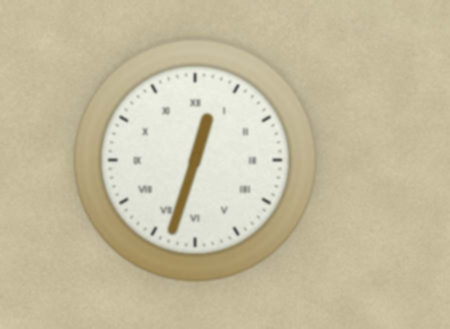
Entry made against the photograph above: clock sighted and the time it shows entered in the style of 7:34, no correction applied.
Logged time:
12:33
